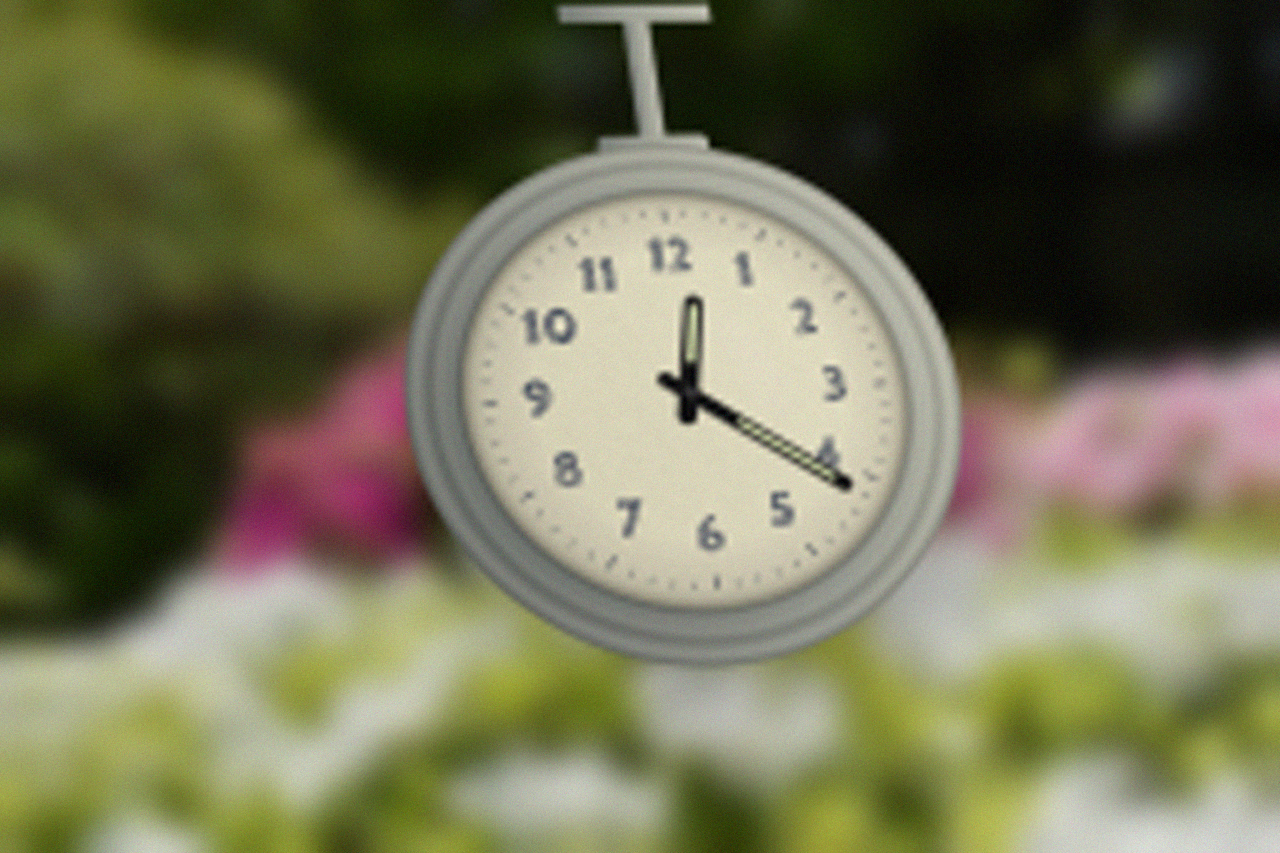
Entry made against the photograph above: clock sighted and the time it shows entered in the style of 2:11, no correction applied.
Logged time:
12:21
